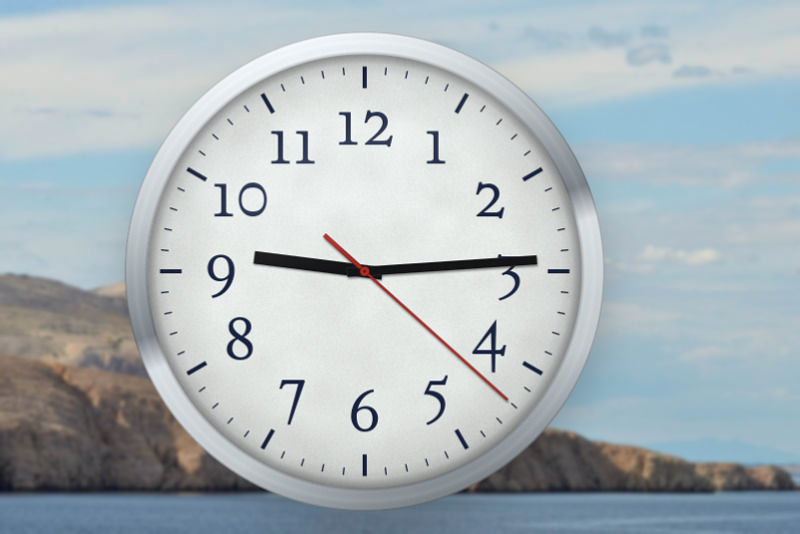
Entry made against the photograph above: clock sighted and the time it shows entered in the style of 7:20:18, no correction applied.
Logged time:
9:14:22
